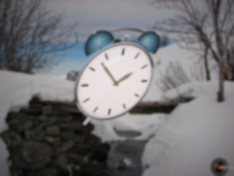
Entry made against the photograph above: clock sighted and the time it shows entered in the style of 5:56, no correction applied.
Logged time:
1:53
